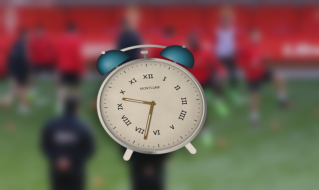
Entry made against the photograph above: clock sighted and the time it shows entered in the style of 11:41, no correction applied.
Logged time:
9:33
